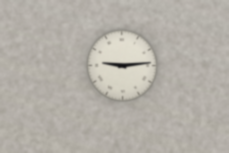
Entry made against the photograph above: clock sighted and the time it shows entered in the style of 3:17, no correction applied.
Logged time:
9:14
